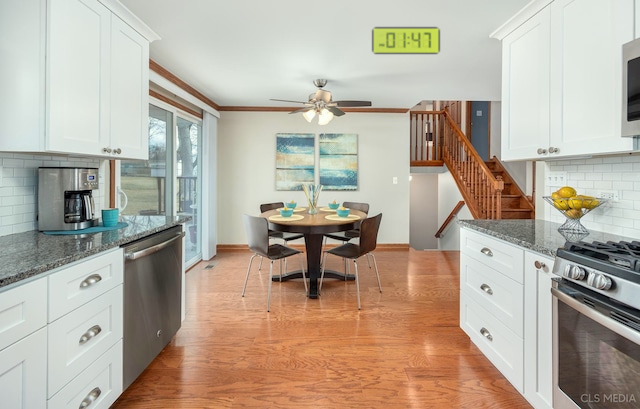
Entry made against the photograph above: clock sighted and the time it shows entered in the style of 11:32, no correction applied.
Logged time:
1:47
